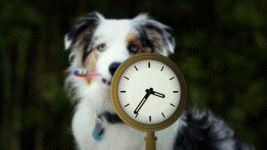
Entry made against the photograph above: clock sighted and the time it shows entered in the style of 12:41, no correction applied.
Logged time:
3:36
